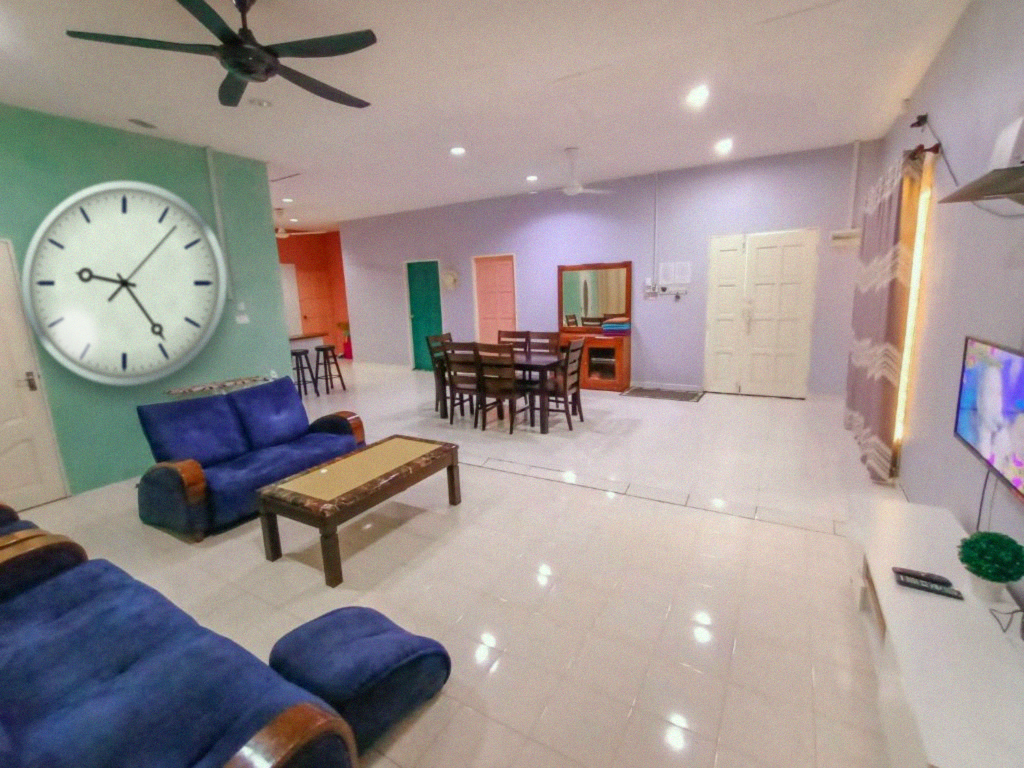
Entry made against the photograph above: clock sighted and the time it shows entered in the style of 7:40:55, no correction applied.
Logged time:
9:24:07
